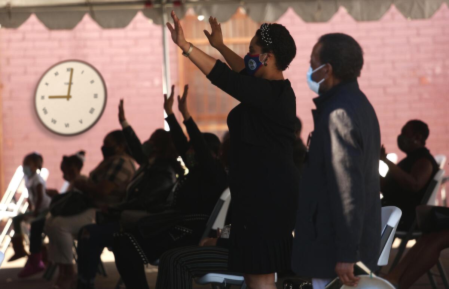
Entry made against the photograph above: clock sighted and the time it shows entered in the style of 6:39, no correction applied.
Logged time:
9:01
